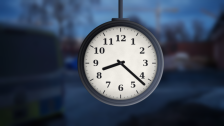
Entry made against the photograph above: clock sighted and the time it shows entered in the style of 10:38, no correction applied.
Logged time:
8:22
